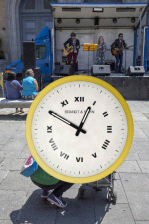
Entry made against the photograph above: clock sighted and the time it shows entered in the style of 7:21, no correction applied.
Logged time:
12:50
